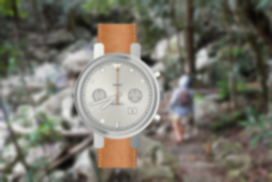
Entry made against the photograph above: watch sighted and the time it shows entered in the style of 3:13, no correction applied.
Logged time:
7:42
